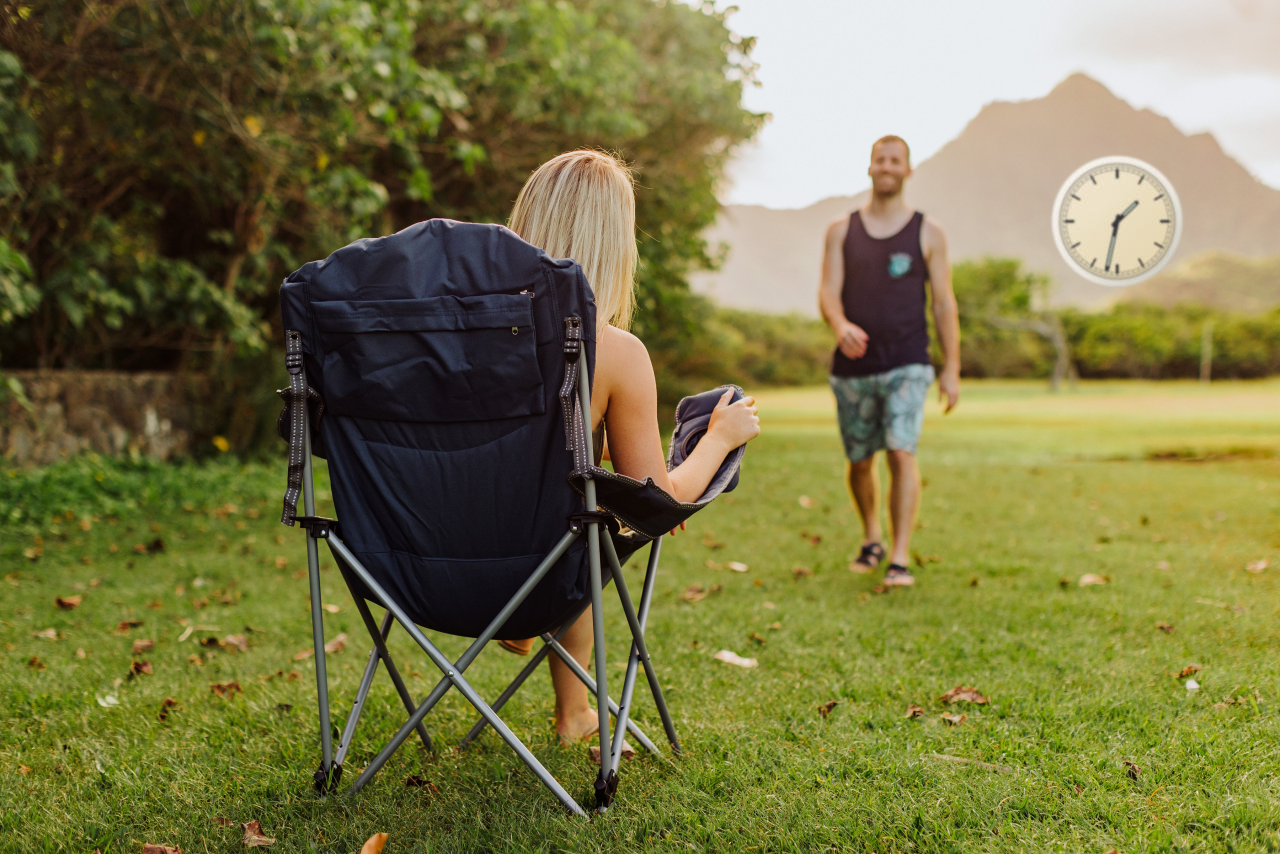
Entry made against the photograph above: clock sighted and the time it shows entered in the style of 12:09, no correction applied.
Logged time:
1:32
